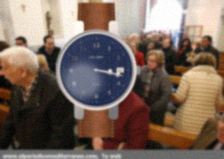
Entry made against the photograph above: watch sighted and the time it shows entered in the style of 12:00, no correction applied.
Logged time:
3:17
